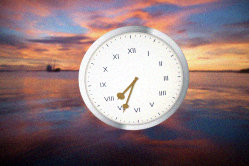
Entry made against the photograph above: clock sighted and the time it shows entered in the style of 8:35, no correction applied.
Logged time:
7:34
